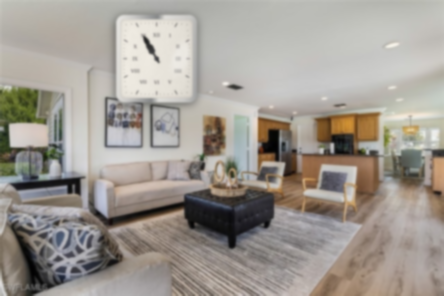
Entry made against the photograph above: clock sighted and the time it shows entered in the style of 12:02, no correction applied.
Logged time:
10:55
